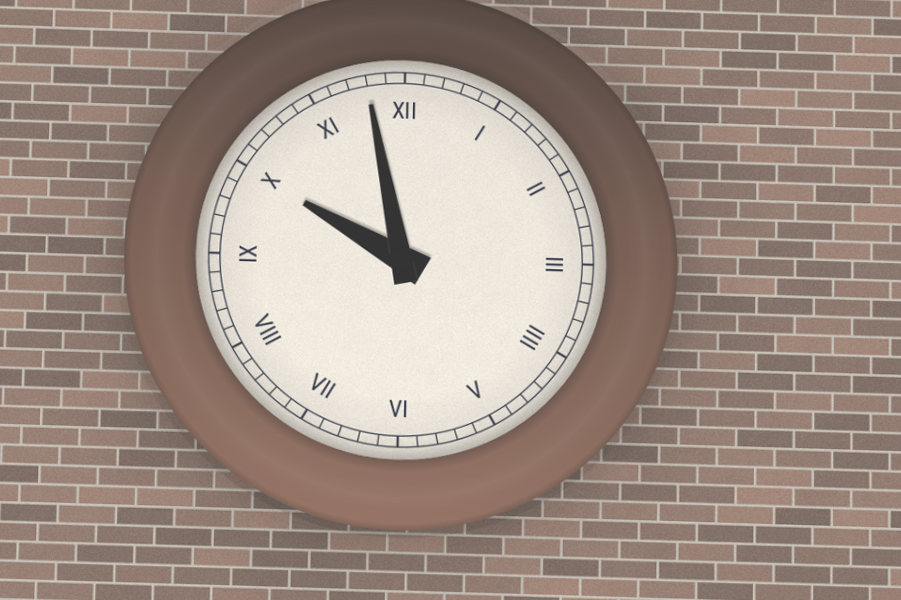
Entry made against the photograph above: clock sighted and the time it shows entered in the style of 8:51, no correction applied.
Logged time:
9:58
